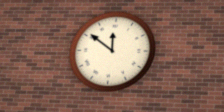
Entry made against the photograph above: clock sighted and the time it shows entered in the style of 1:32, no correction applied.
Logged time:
11:51
